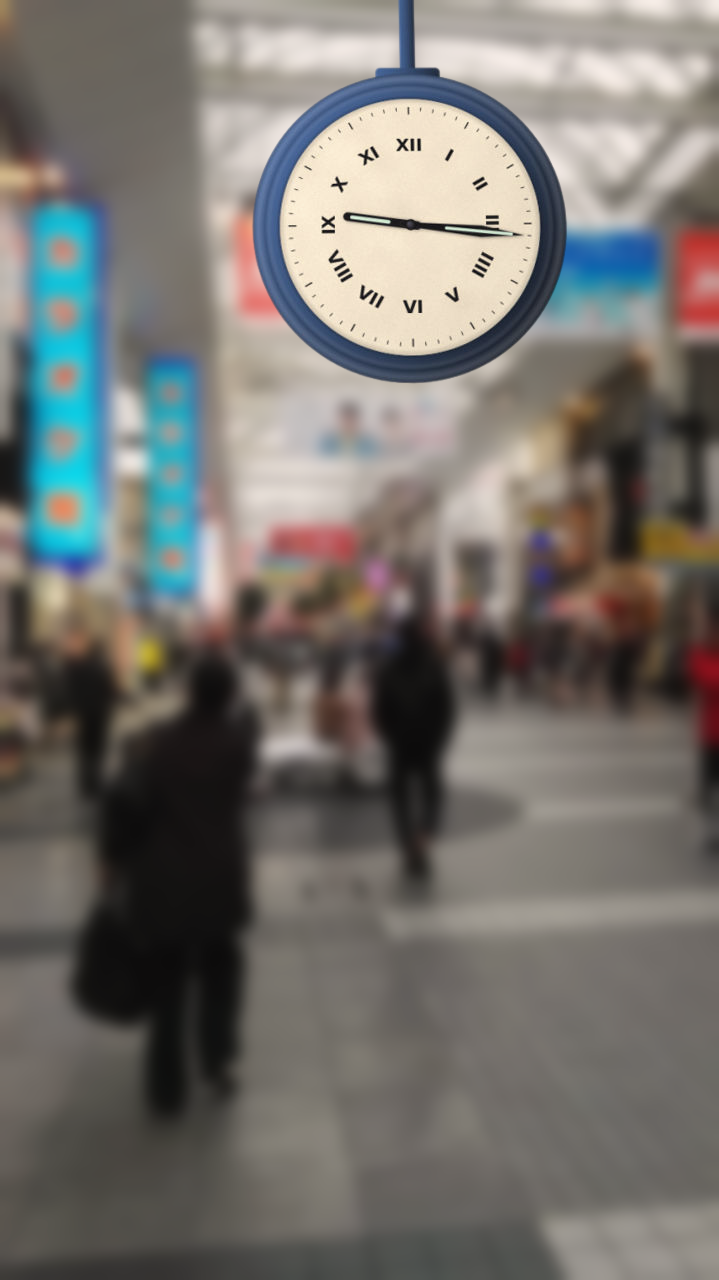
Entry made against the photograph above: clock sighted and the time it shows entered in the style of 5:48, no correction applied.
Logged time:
9:16
